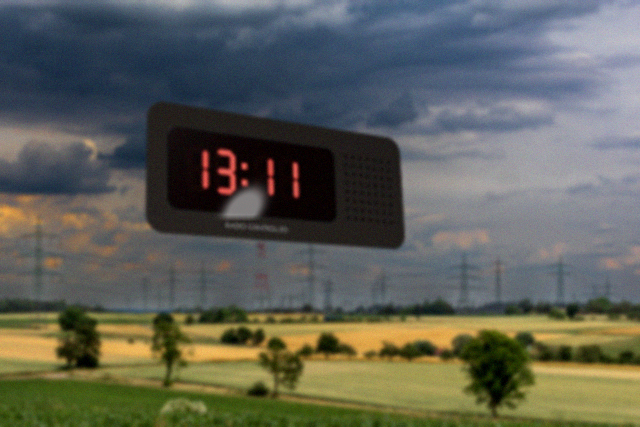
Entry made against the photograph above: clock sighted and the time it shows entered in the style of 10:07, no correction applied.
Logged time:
13:11
